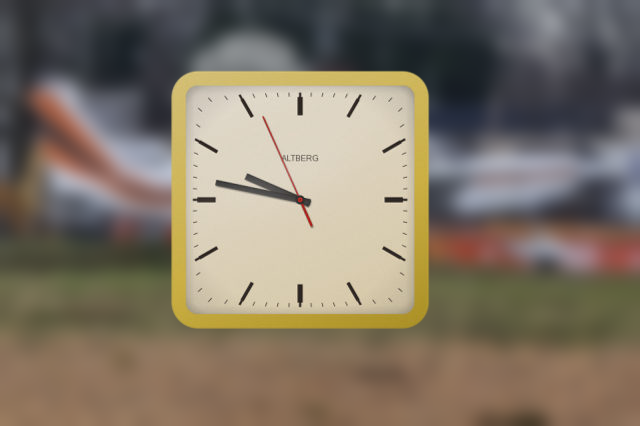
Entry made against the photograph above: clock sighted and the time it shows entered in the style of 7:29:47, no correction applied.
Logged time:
9:46:56
